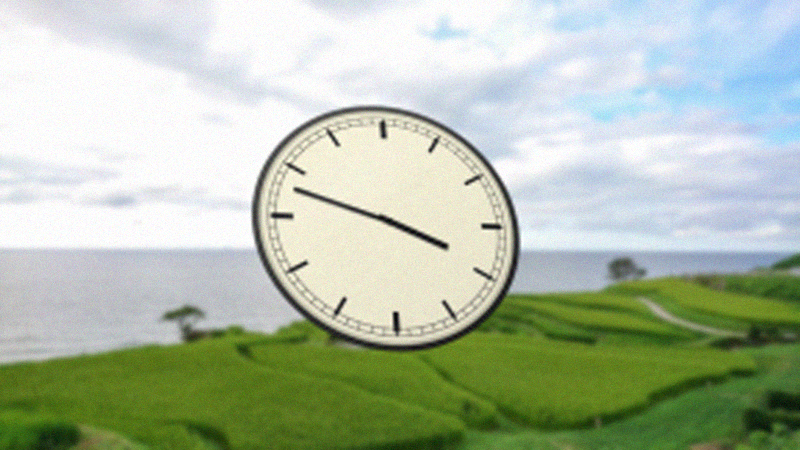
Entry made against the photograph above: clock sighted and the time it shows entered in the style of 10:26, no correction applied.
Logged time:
3:48
